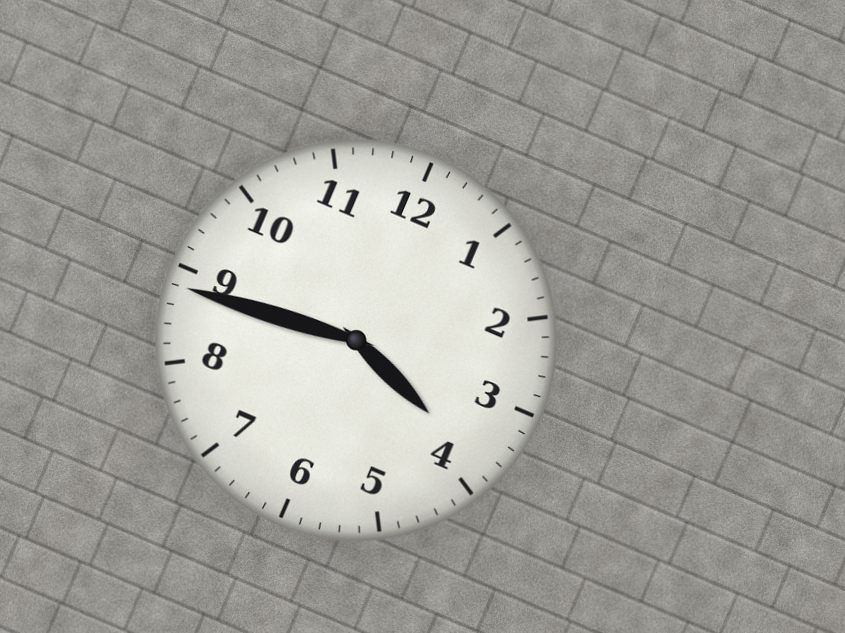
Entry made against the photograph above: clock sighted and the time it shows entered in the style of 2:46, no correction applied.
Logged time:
3:44
